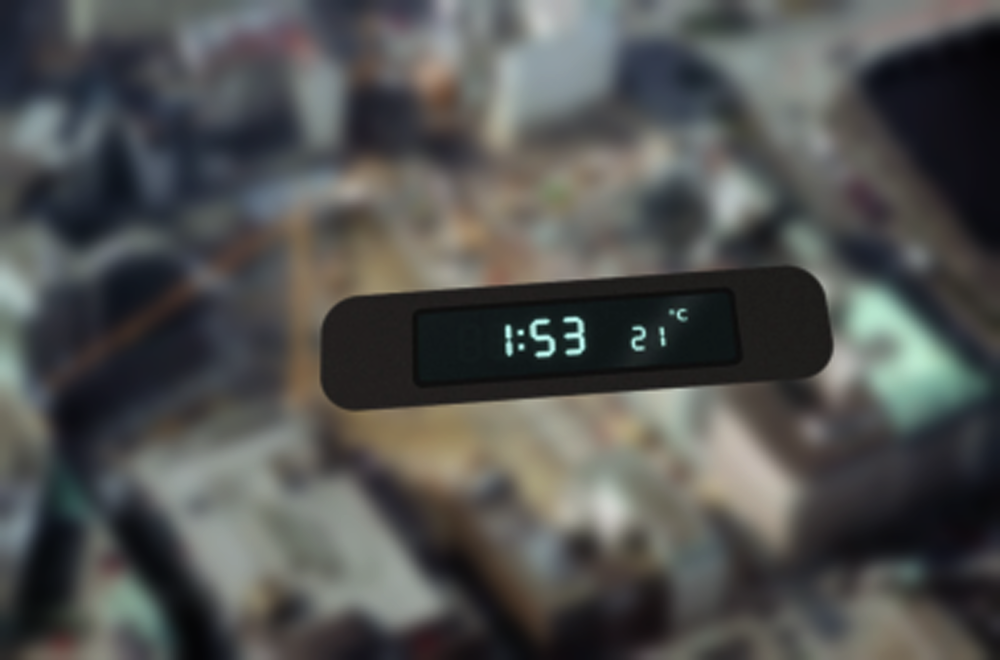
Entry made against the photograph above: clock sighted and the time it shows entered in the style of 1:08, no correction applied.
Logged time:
1:53
